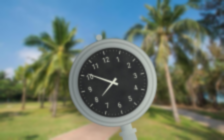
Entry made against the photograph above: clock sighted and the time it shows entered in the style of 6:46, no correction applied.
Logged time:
7:51
